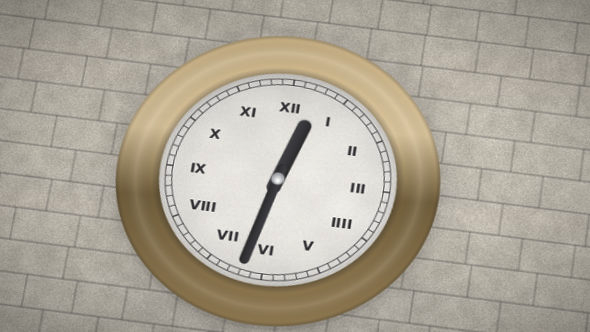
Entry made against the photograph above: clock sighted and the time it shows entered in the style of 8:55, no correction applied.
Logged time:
12:32
